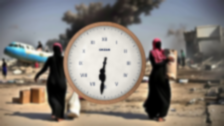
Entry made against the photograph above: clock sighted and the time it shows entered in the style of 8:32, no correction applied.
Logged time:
6:31
